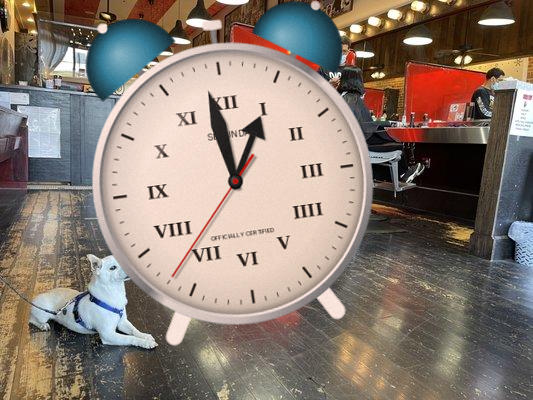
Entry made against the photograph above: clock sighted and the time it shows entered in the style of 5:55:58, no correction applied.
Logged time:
12:58:37
